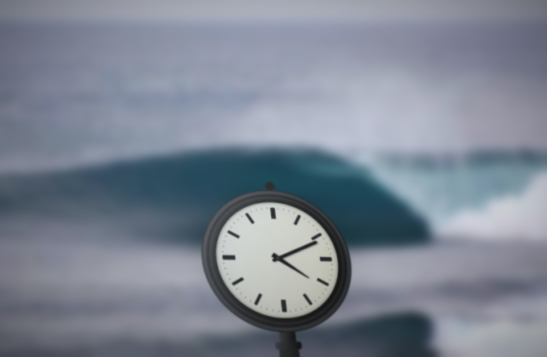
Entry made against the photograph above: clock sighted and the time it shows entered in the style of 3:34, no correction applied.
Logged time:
4:11
